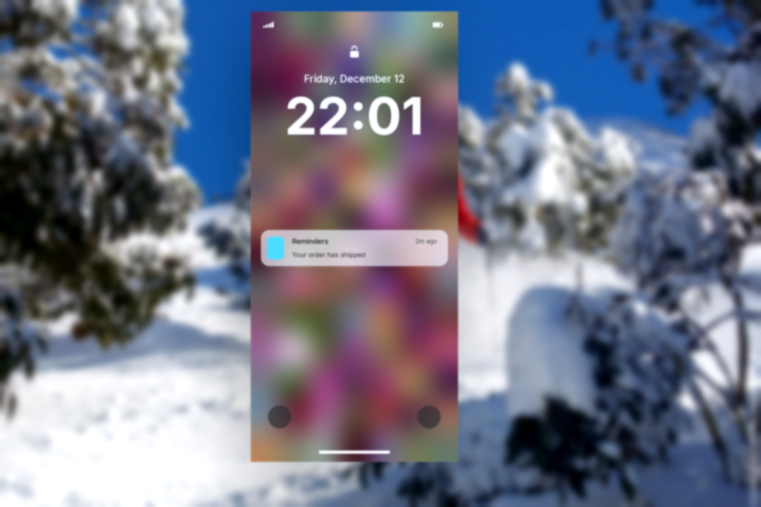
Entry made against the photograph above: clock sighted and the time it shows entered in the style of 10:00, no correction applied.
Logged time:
22:01
